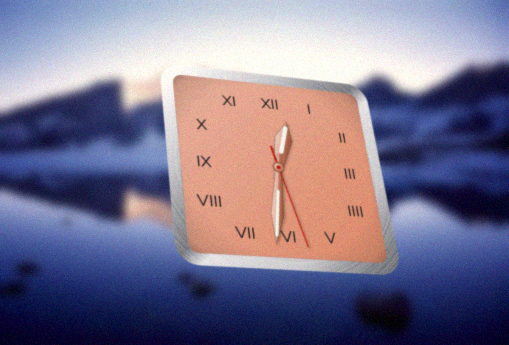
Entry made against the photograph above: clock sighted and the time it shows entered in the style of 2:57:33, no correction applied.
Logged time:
12:31:28
